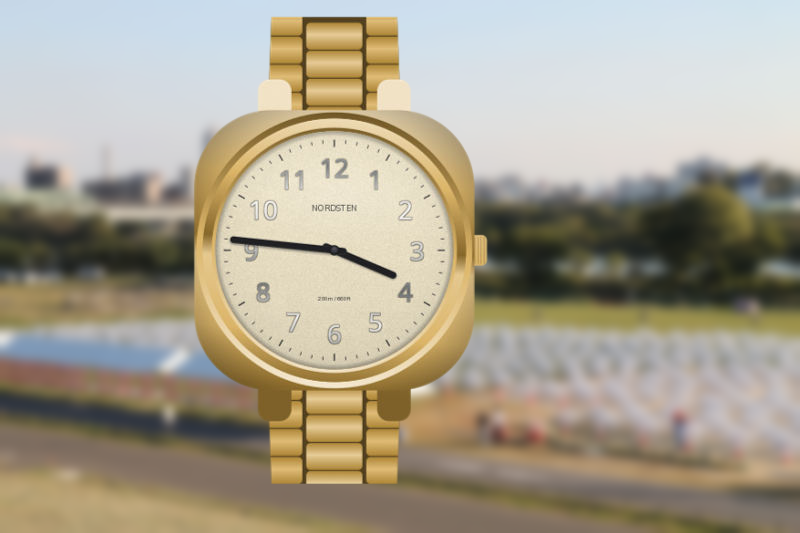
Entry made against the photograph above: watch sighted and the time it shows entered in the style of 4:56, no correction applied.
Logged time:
3:46
